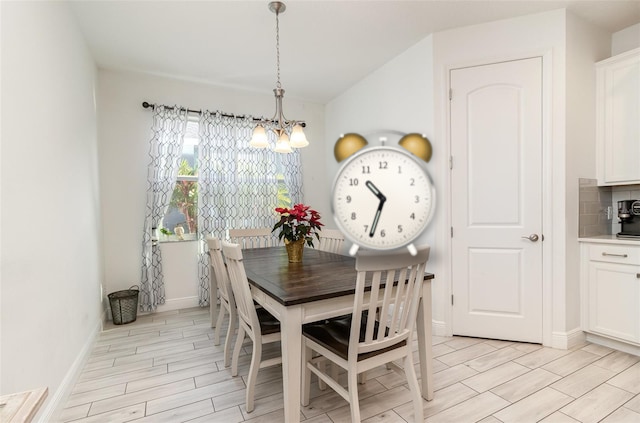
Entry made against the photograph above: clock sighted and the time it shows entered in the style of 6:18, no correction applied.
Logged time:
10:33
